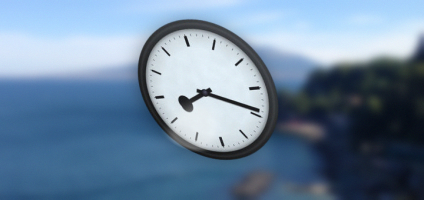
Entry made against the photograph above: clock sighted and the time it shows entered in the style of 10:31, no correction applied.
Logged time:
8:19
